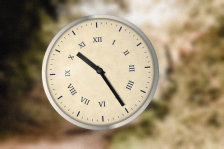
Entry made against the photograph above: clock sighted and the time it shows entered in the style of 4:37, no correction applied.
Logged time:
10:25
